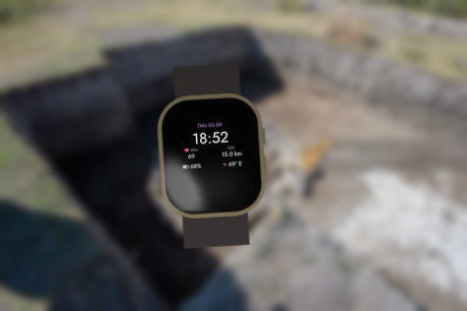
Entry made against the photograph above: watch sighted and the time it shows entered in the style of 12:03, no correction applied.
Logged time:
18:52
